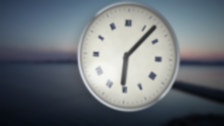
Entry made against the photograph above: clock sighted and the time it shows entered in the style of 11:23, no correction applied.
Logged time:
6:07
